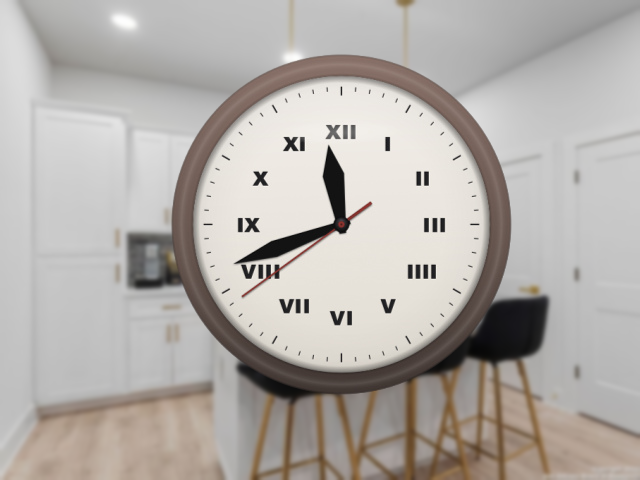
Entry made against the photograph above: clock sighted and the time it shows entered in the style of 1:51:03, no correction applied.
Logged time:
11:41:39
